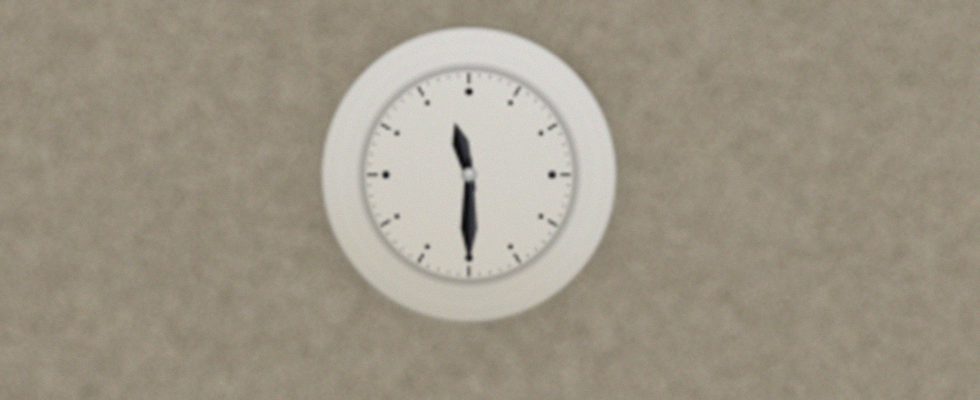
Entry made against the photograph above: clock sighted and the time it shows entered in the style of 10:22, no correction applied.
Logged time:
11:30
